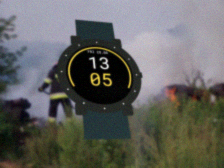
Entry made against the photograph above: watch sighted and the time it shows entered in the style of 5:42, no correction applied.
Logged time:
13:05
